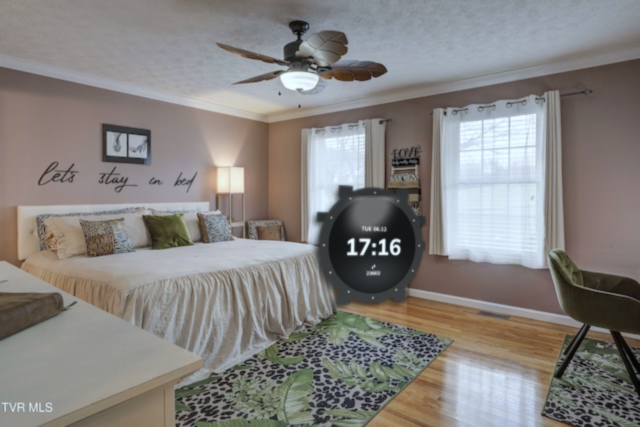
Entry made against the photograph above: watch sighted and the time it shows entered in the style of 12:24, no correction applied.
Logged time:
17:16
